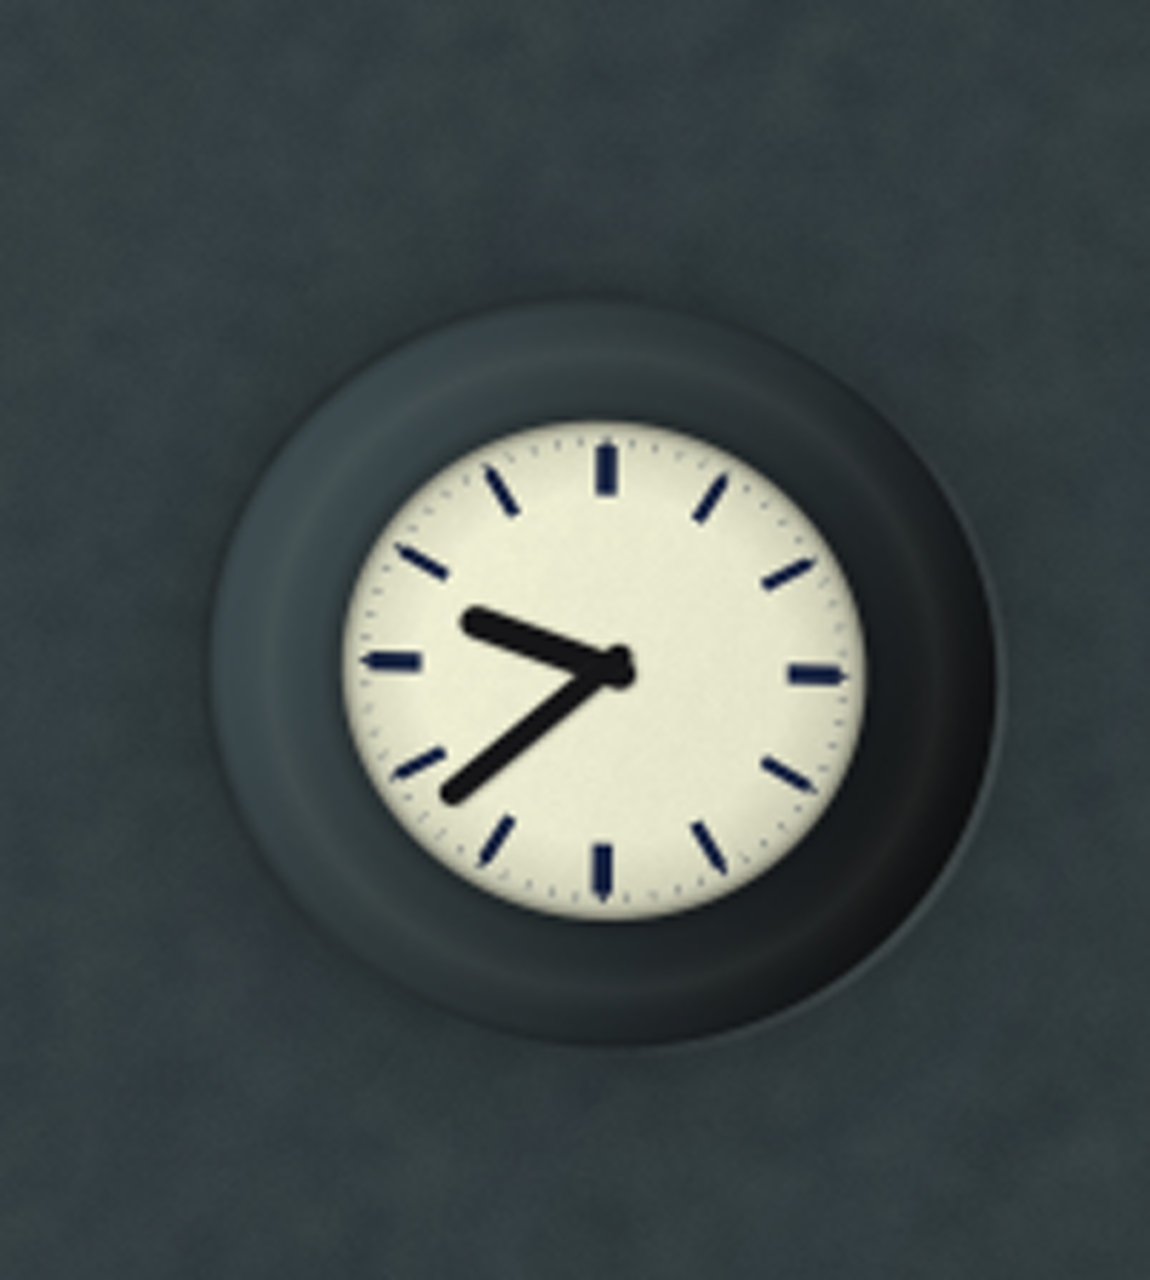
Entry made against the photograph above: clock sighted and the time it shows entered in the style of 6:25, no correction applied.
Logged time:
9:38
